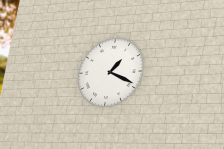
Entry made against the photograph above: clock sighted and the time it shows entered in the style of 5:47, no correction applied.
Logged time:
1:19
